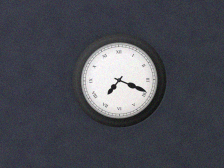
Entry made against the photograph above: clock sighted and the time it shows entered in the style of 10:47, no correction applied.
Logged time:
7:19
